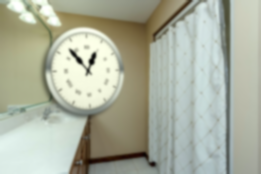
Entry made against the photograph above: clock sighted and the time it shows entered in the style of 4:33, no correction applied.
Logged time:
12:53
